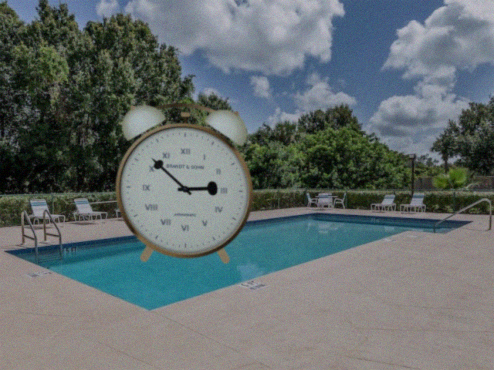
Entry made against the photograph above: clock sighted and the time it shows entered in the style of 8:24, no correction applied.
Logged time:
2:52
